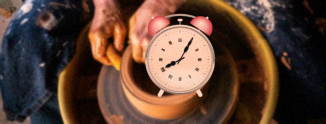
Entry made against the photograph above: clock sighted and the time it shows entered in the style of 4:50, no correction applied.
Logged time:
8:05
